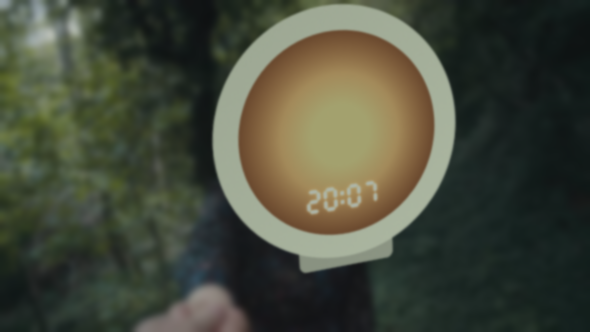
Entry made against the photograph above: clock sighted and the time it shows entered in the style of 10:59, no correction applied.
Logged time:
20:07
